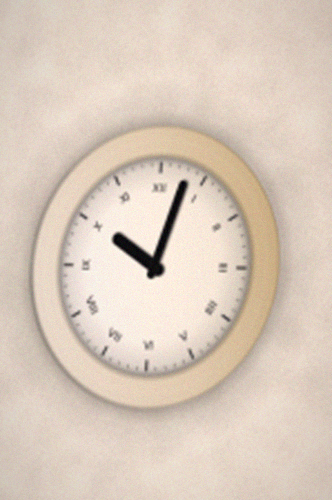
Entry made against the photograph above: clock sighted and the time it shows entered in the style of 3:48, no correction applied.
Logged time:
10:03
